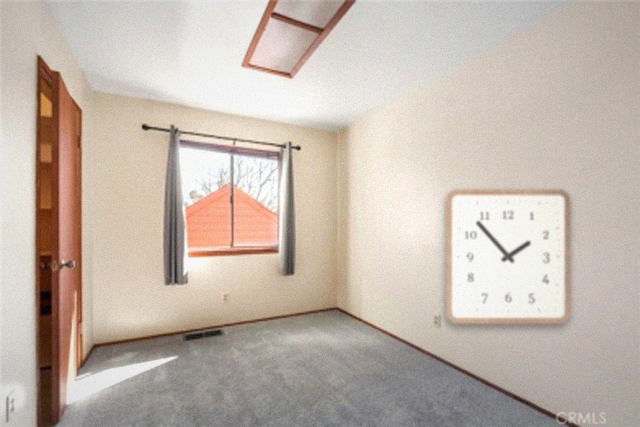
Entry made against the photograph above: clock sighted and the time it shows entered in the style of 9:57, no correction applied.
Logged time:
1:53
